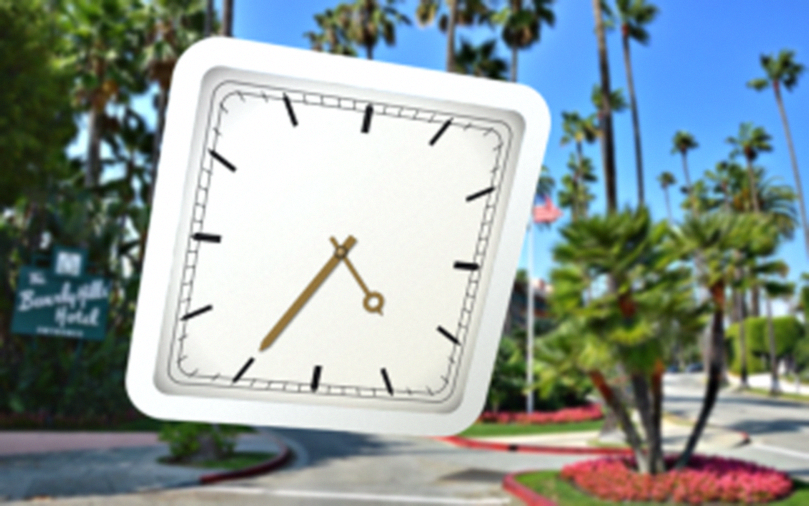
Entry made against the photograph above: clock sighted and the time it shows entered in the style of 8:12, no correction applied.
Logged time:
4:35
